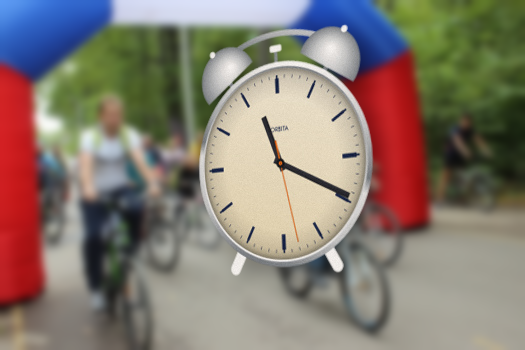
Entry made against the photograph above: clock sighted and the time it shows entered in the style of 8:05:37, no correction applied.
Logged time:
11:19:28
